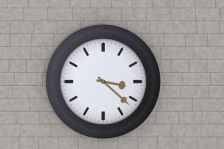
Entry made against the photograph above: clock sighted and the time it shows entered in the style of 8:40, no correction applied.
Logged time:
3:22
